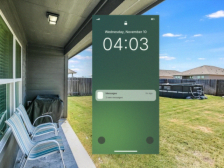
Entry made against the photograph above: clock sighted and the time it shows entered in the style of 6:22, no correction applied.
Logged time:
4:03
